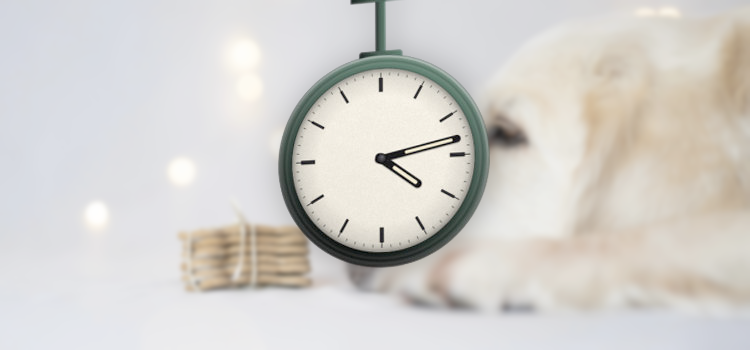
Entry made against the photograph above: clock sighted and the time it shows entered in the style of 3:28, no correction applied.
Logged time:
4:13
